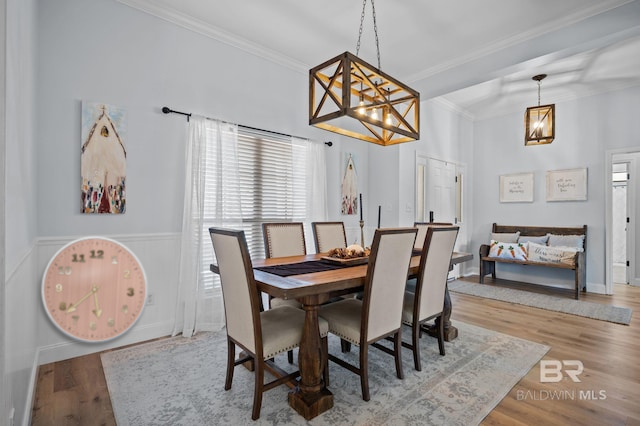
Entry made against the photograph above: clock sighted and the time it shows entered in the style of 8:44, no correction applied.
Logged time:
5:38
